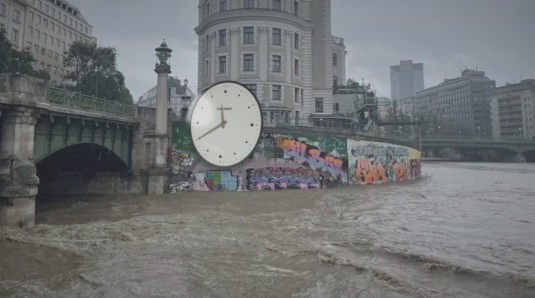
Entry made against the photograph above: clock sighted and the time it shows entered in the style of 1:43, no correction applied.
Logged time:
11:40
